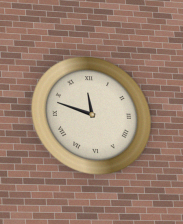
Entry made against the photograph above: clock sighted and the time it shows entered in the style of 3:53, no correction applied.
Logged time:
11:48
